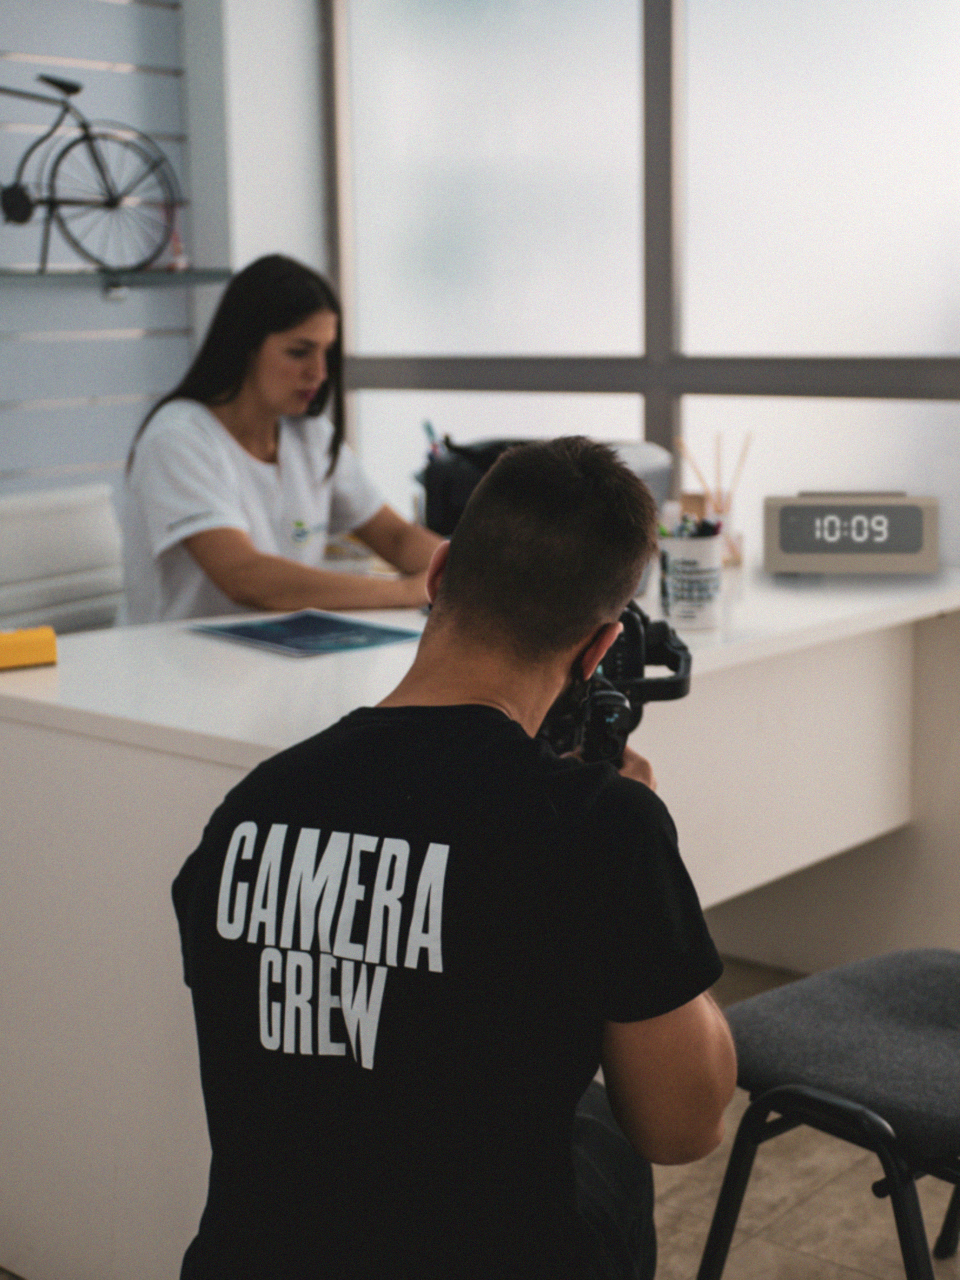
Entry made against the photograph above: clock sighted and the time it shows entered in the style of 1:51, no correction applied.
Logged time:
10:09
